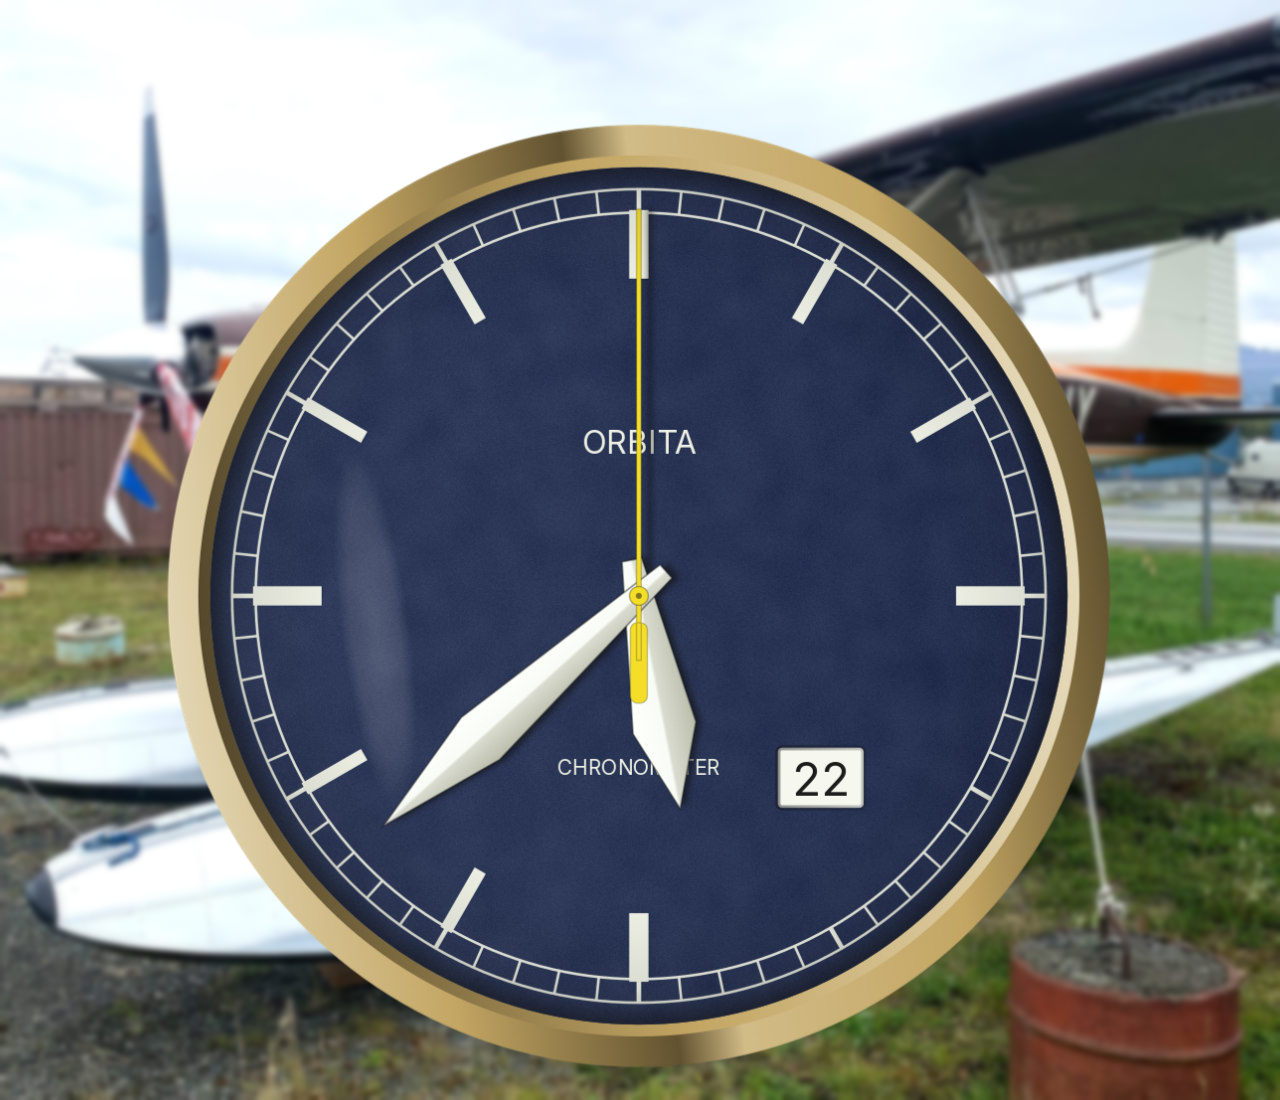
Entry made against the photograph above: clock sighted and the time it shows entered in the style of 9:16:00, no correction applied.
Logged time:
5:38:00
